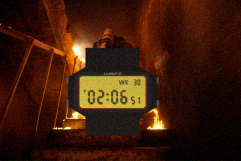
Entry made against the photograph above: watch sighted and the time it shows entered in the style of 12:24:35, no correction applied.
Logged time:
2:06:51
